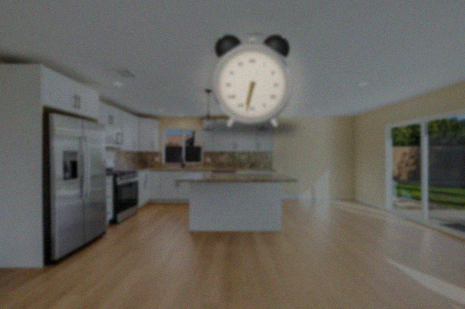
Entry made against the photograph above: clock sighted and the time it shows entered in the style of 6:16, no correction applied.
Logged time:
6:32
